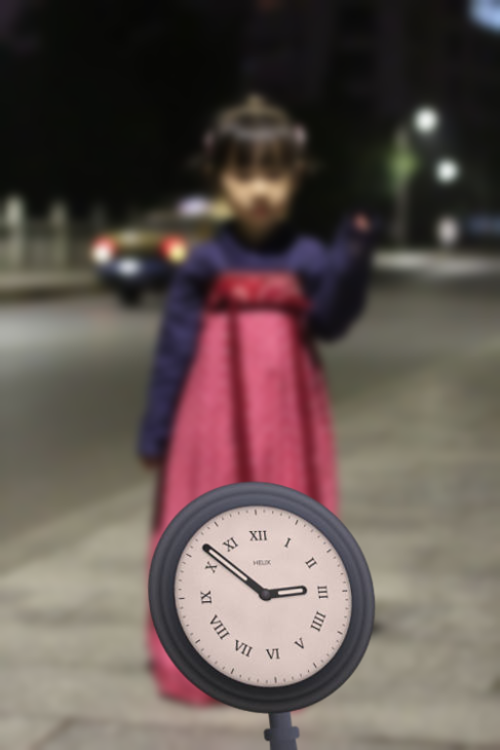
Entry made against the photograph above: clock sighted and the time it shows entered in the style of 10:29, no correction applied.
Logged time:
2:52
